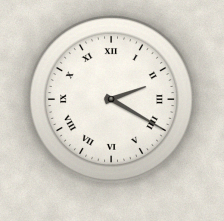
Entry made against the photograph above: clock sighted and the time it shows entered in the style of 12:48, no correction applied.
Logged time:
2:20
